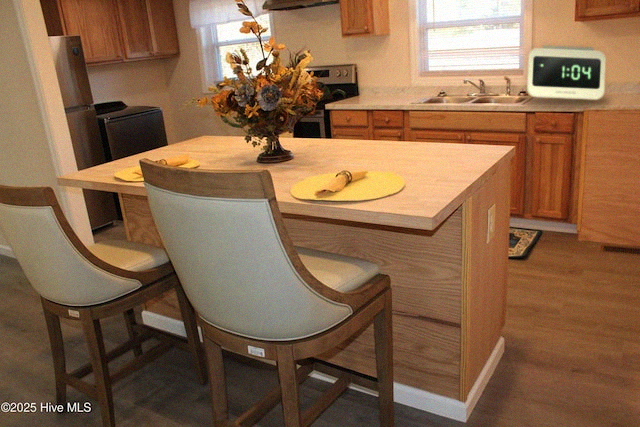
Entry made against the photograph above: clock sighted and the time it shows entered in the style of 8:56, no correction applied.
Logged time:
1:04
